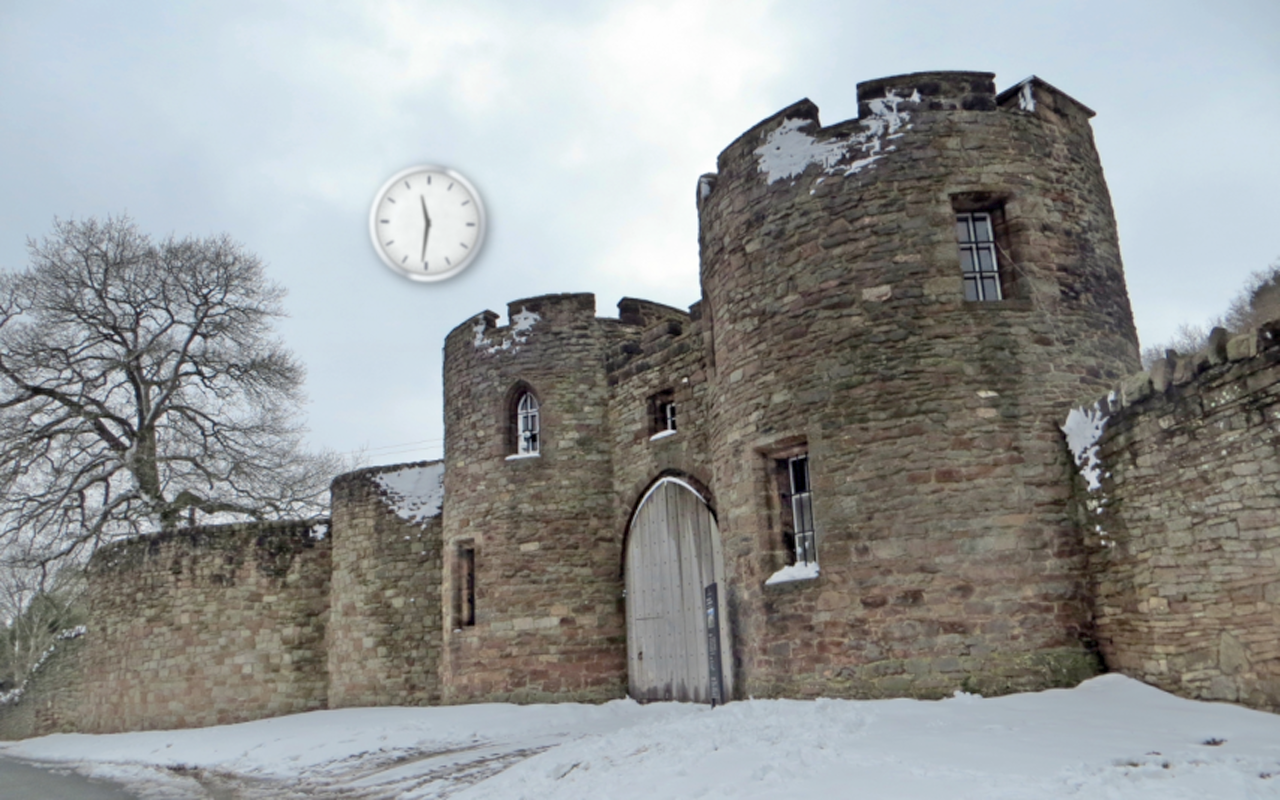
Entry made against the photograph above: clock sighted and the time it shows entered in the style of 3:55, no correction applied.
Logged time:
11:31
